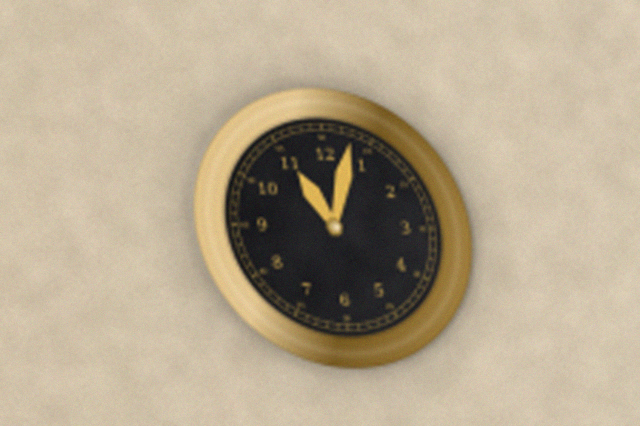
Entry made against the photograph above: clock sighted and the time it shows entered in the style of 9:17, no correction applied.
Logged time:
11:03
